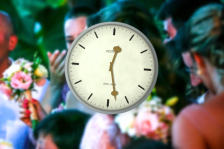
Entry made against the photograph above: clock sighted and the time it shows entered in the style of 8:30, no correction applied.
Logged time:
12:28
